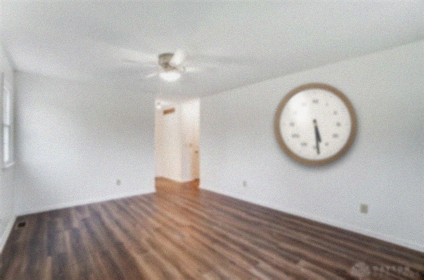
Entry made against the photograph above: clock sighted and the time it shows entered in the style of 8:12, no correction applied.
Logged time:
5:29
